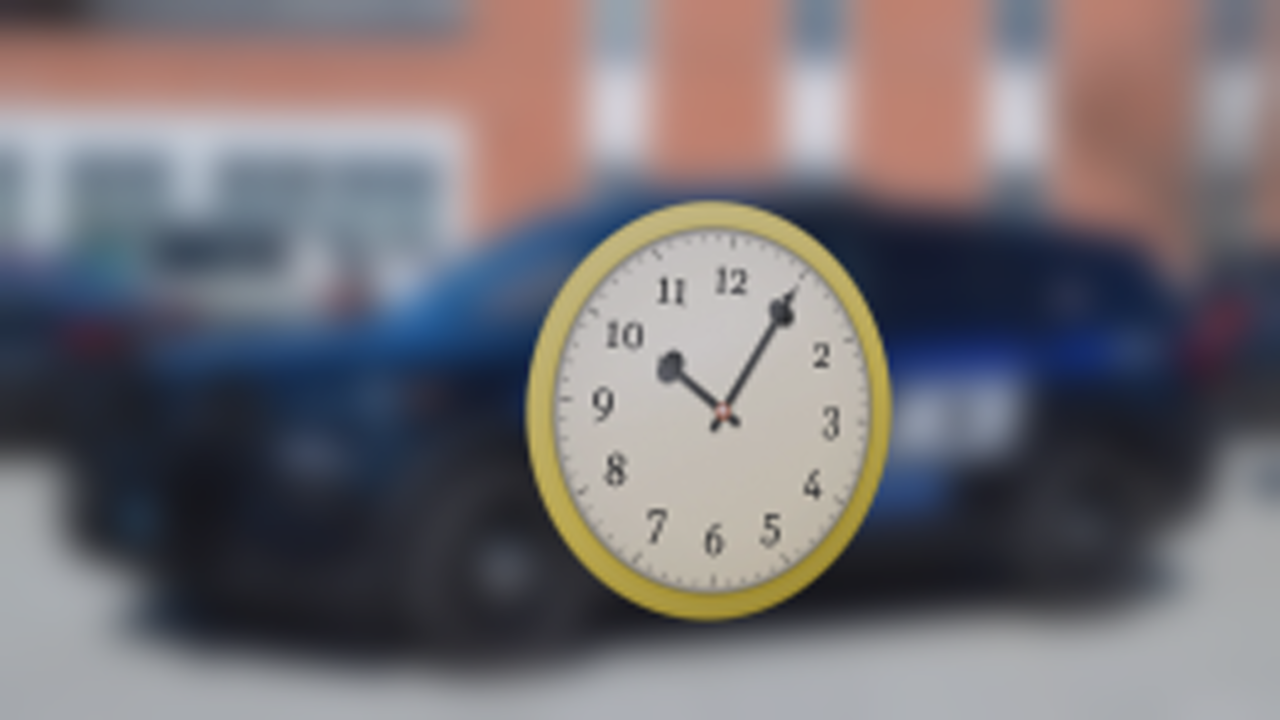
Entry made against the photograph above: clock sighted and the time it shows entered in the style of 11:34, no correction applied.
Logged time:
10:05
